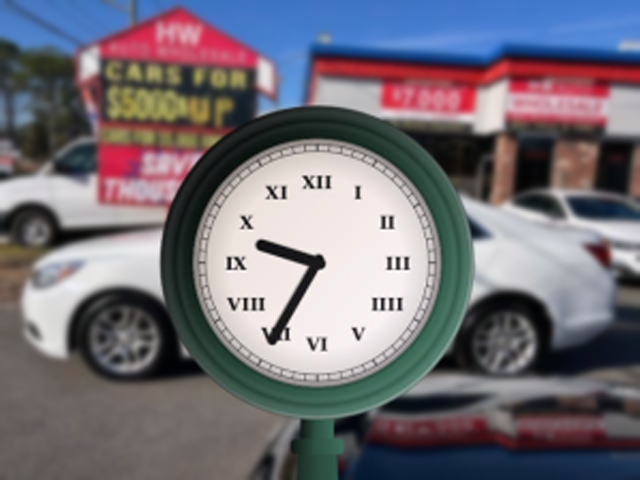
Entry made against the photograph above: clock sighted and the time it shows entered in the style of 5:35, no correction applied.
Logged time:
9:35
